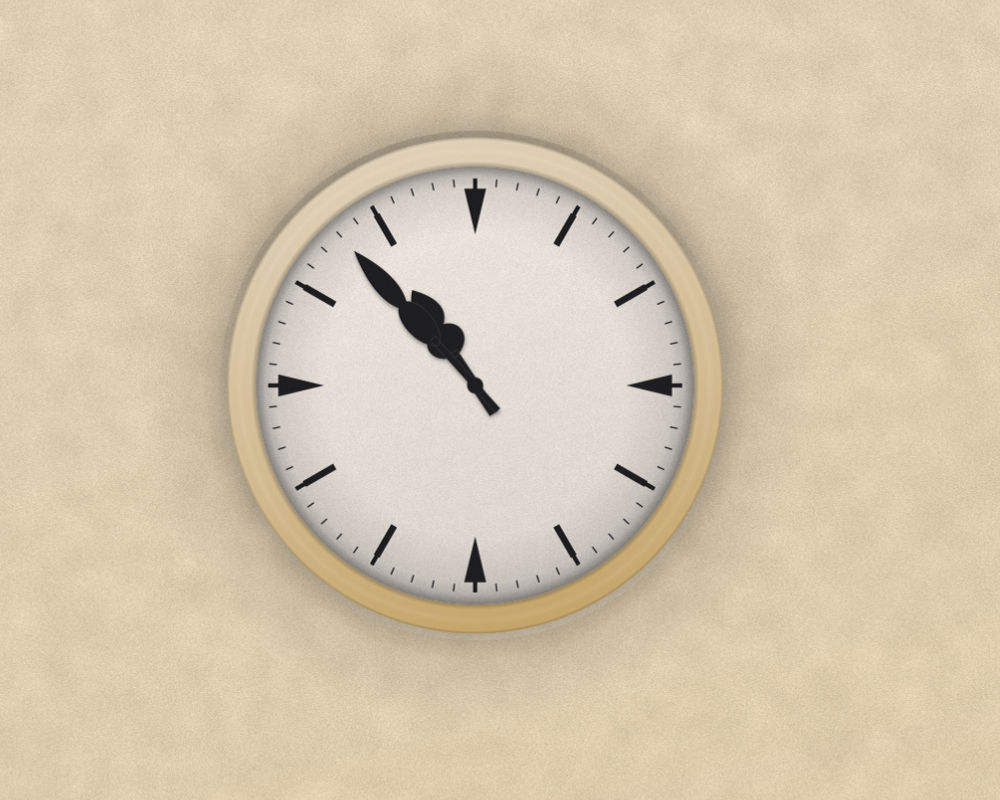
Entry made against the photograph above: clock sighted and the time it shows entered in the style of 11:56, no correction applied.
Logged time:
10:53
